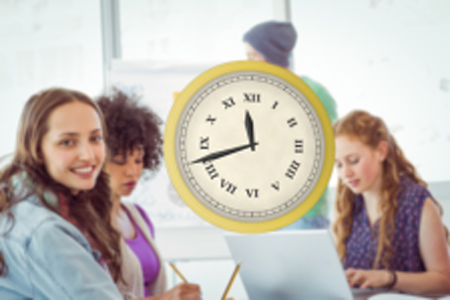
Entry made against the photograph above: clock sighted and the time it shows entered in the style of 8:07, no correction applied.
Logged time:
11:42
